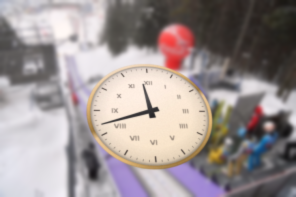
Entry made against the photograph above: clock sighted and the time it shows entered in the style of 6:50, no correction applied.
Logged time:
11:42
